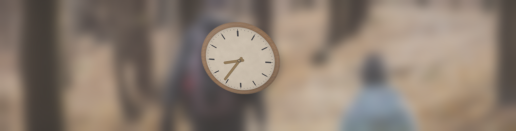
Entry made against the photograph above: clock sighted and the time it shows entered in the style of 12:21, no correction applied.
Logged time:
8:36
